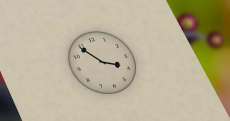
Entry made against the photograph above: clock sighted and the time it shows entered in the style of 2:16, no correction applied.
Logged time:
3:54
